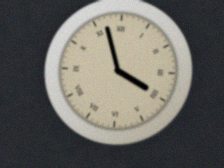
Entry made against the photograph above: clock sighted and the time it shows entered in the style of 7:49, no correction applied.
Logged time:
3:57
